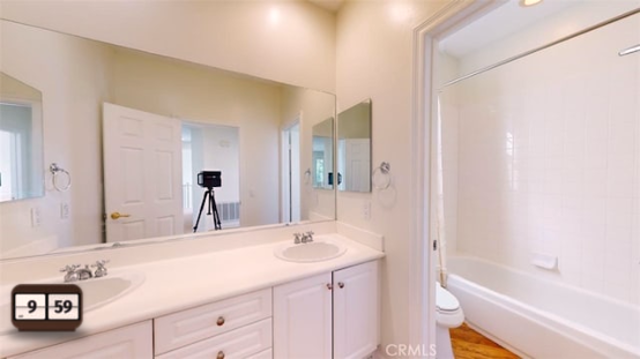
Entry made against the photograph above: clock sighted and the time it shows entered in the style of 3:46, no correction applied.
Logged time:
9:59
